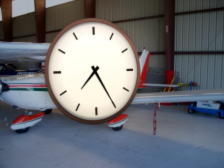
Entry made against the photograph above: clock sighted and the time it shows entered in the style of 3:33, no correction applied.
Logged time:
7:25
